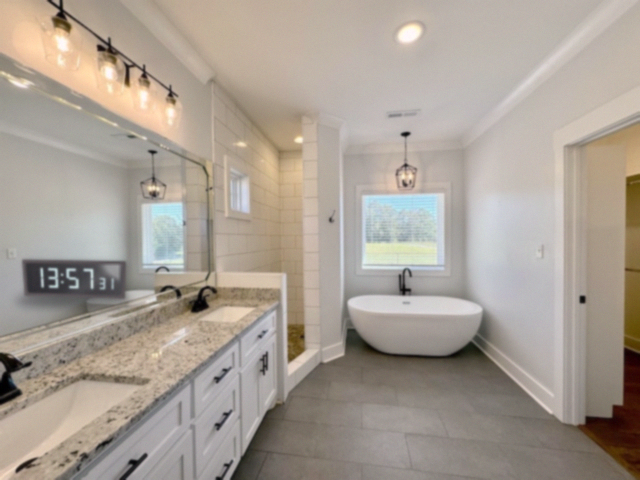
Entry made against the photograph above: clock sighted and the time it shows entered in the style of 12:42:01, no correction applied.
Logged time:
13:57:31
